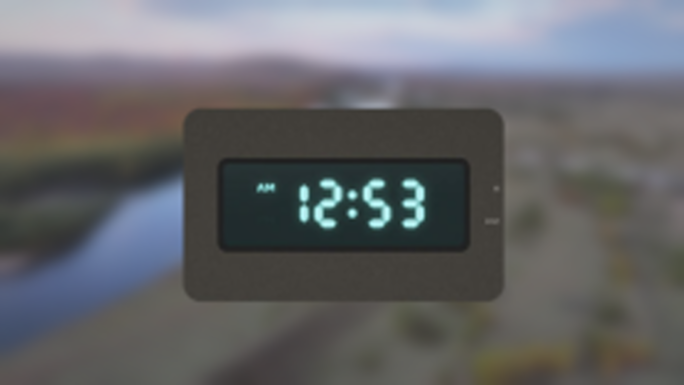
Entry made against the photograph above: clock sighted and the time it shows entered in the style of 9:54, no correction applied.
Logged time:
12:53
